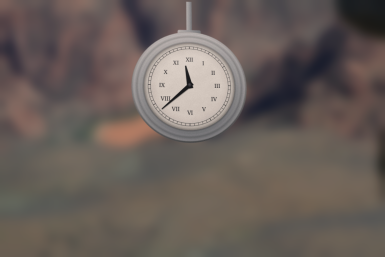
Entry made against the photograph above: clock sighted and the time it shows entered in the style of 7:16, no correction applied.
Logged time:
11:38
